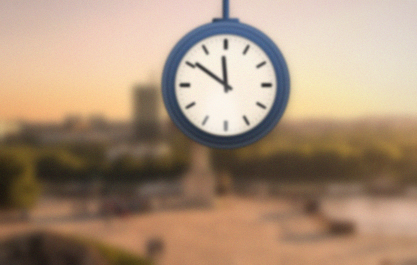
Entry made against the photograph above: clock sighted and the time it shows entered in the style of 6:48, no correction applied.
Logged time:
11:51
